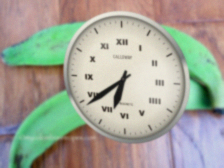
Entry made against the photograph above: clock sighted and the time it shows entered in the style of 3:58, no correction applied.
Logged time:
6:39
